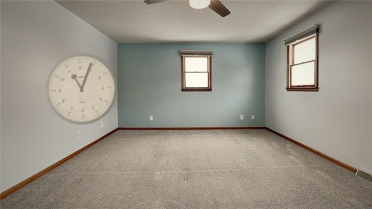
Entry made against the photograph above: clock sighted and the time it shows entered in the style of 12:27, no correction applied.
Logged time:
11:04
